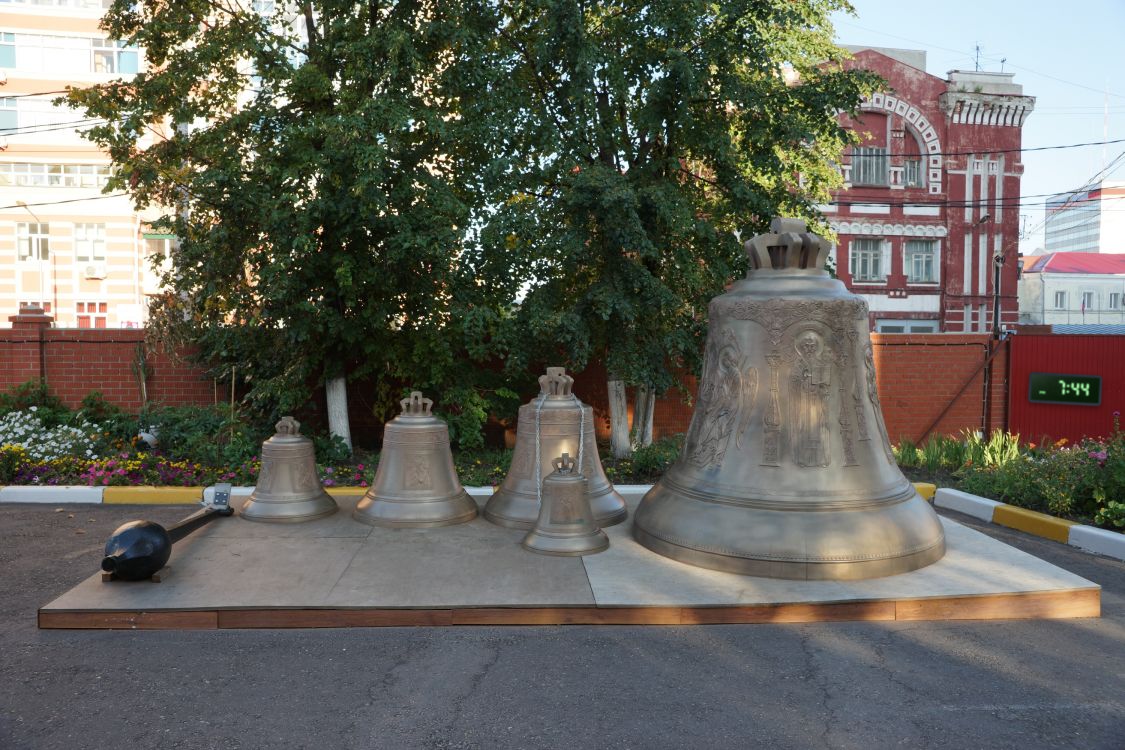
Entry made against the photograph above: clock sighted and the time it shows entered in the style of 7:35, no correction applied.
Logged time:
7:44
